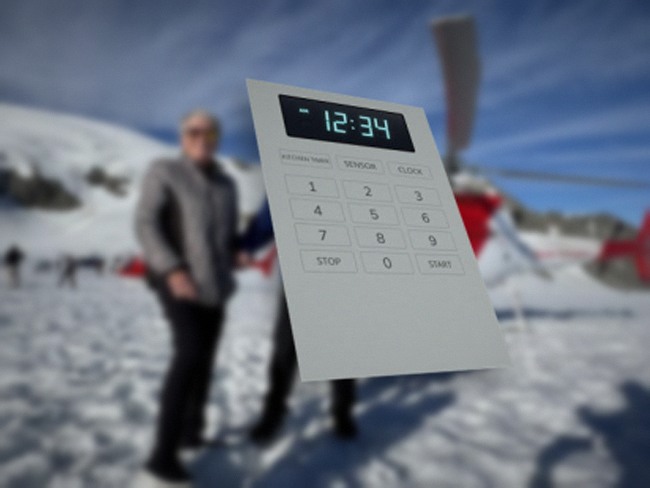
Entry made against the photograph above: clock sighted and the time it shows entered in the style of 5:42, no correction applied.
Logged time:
12:34
